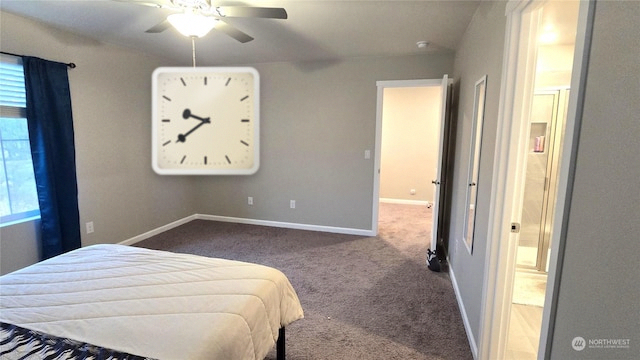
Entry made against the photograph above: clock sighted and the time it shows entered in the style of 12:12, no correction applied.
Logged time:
9:39
